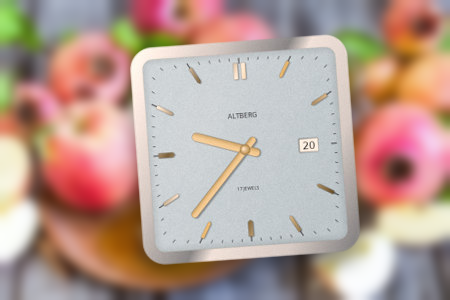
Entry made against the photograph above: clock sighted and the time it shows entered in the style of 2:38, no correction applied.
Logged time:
9:37
